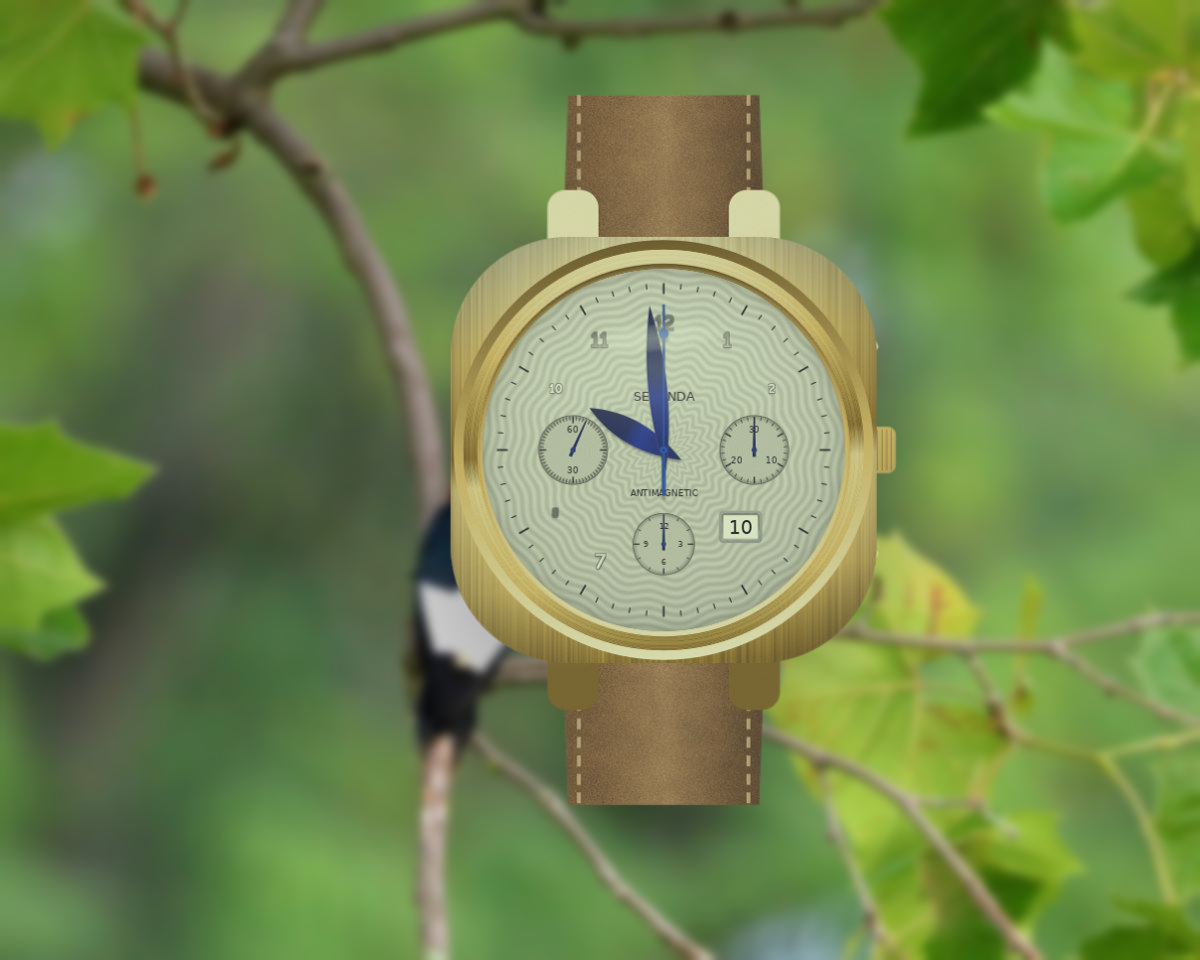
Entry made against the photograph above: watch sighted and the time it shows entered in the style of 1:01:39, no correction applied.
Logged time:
9:59:04
